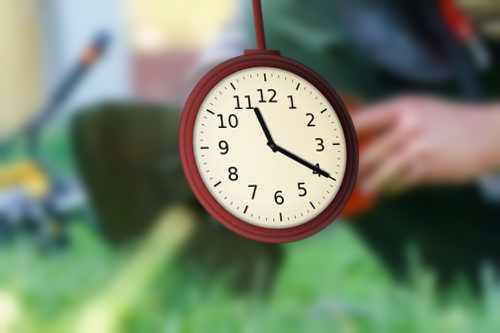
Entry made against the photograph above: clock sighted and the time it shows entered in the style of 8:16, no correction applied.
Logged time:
11:20
